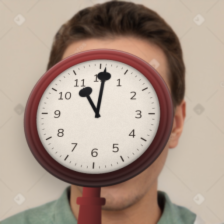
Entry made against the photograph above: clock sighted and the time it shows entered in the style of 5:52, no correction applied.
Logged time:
11:01
